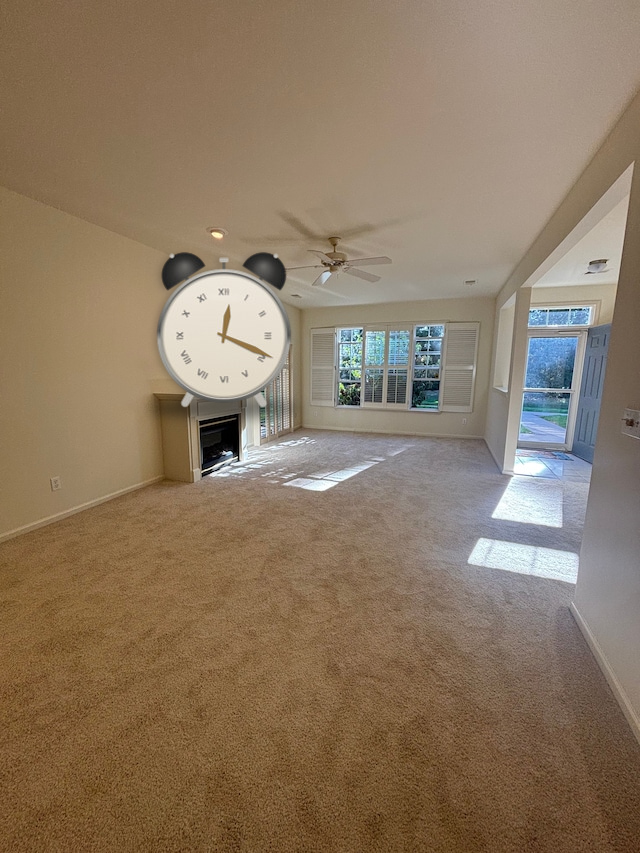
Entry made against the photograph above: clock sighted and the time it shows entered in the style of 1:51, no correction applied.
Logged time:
12:19
